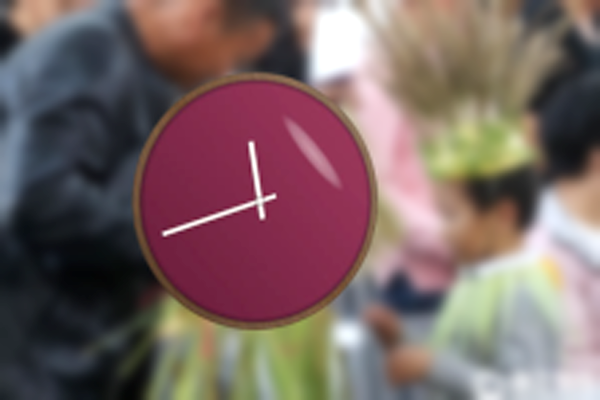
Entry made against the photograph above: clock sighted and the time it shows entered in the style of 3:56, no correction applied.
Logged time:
11:42
